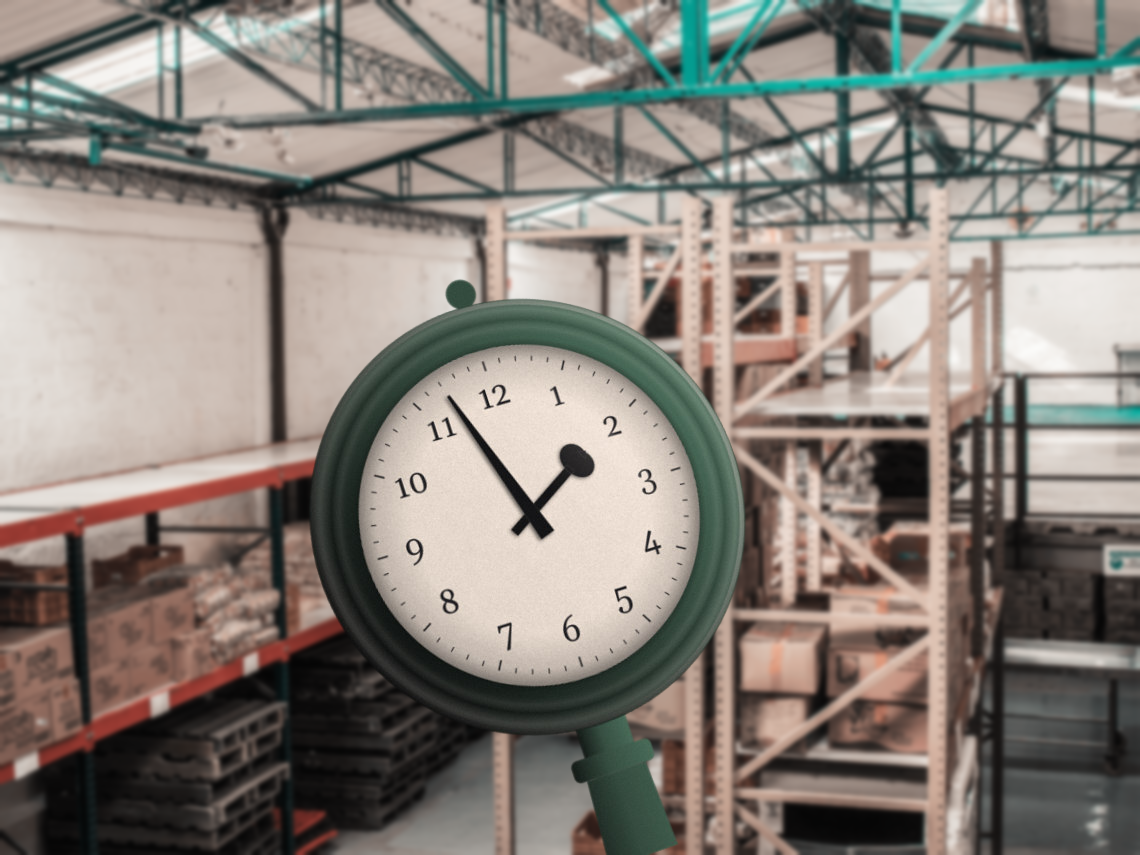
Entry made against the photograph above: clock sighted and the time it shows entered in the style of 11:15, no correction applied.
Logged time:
1:57
